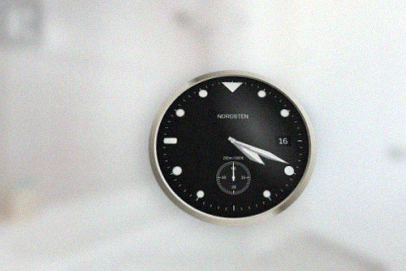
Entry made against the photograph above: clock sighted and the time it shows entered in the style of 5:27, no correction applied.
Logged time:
4:19
